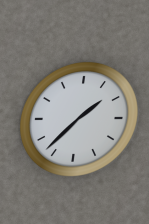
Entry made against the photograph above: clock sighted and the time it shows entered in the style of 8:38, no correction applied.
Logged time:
1:37
